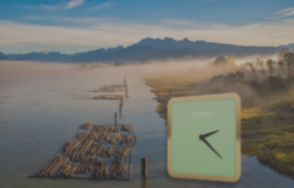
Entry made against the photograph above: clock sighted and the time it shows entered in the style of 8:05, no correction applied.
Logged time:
2:22
